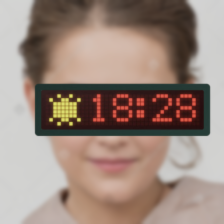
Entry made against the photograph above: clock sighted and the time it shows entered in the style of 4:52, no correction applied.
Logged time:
18:28
